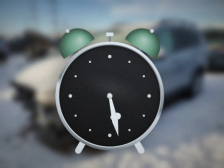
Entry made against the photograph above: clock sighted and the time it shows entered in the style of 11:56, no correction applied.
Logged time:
5:28
